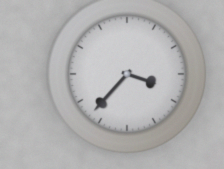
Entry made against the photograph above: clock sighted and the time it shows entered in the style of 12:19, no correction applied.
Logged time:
3:37
